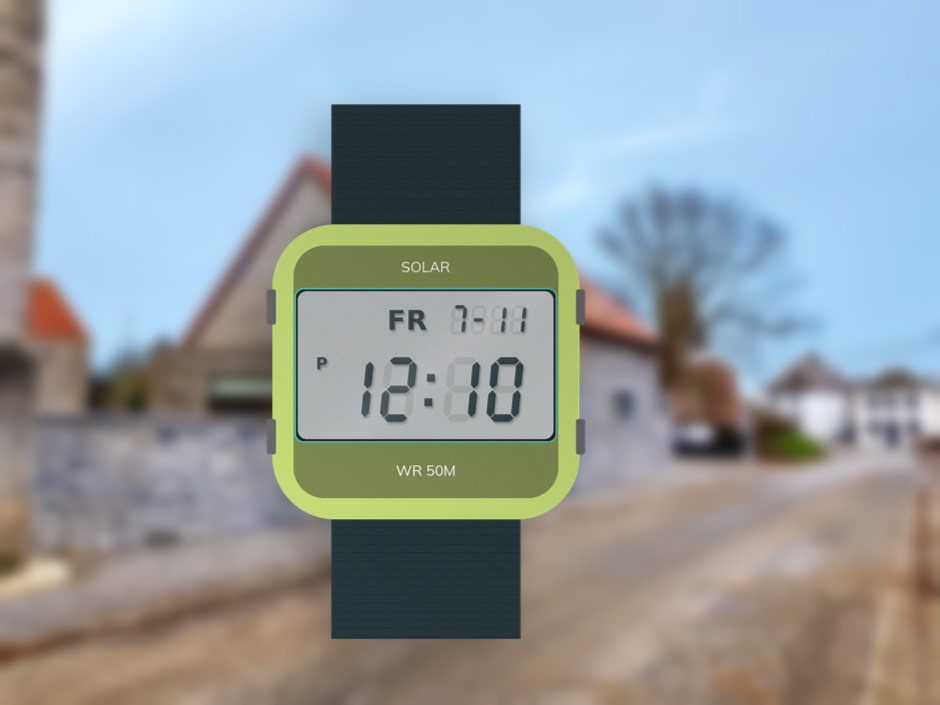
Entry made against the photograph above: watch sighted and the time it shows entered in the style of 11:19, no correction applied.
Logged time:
12:10
